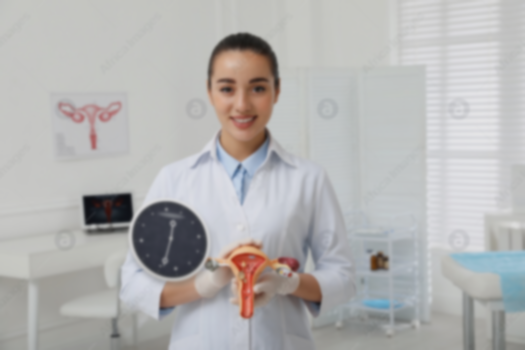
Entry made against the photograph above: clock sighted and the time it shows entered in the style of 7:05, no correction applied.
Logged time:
12:34
